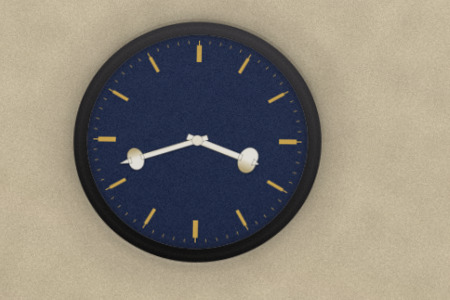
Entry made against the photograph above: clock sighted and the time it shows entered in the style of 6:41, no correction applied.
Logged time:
3:42
